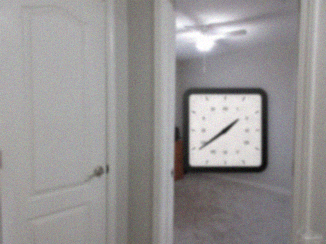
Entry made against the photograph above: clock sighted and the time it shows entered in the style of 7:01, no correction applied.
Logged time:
1:39
